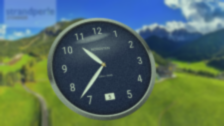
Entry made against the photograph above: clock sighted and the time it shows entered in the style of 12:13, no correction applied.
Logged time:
10:37
